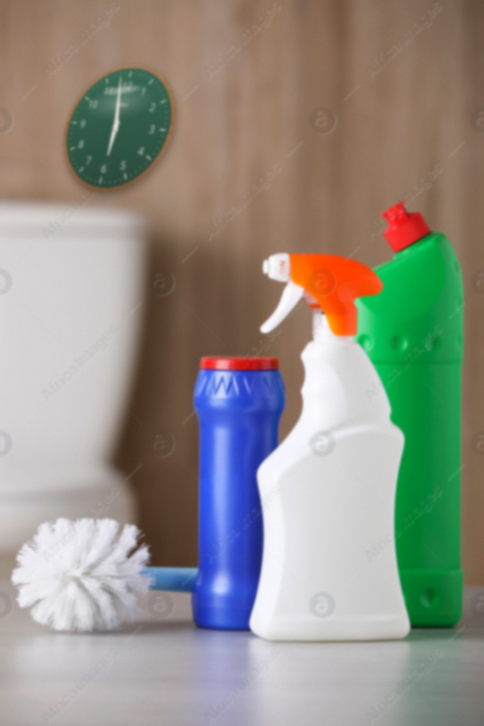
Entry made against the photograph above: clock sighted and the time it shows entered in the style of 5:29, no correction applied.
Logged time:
5:58
